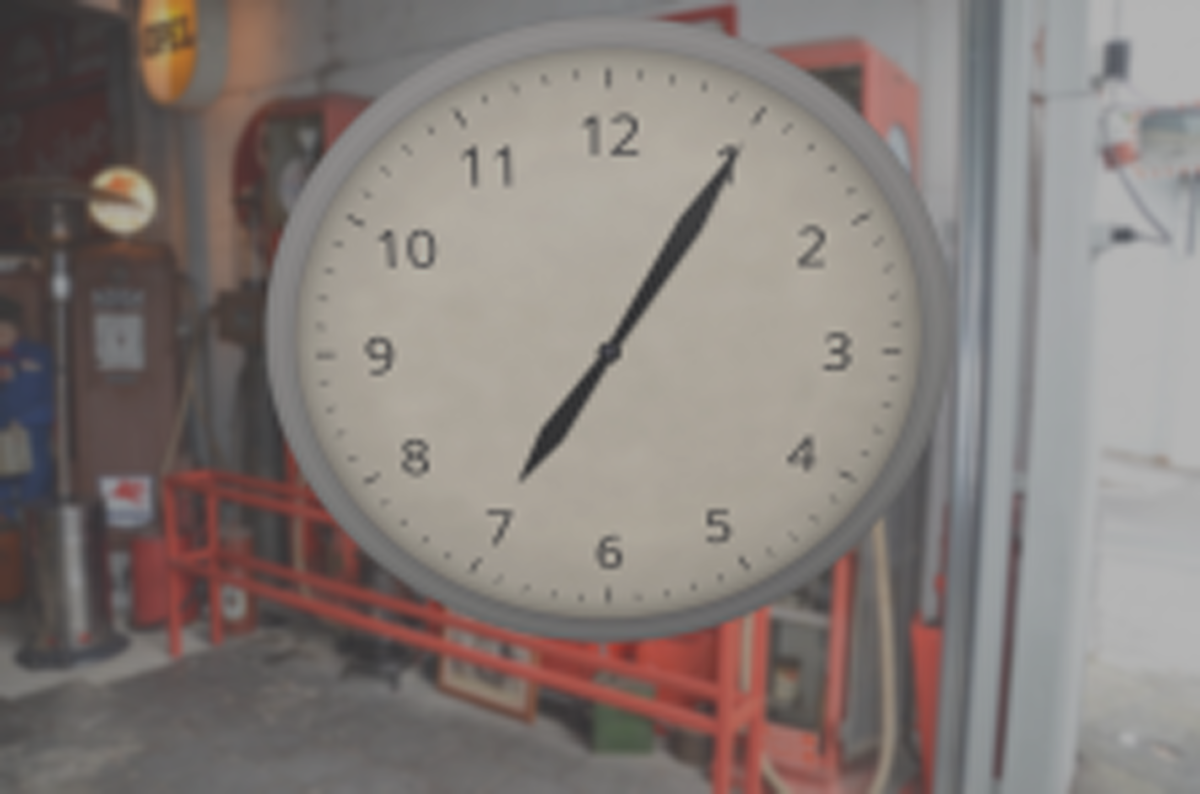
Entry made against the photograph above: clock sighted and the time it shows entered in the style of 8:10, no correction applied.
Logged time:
7:05
